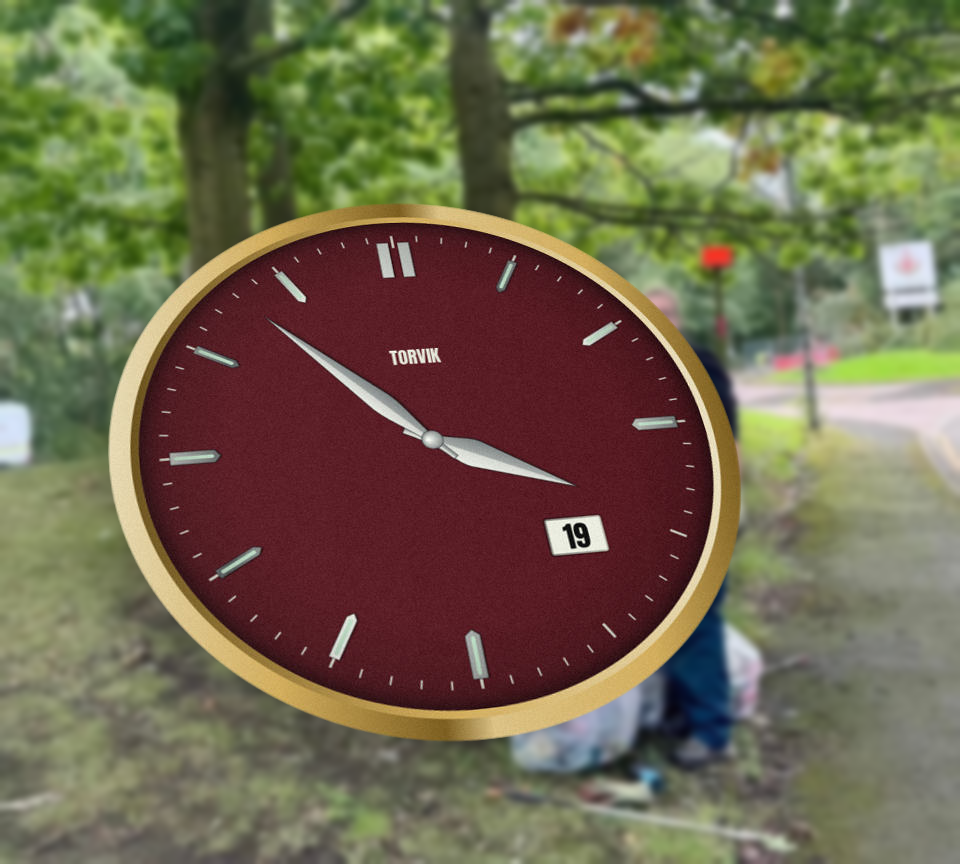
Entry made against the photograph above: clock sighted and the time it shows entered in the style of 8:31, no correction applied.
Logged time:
3:53
